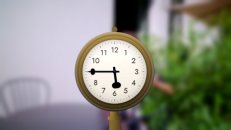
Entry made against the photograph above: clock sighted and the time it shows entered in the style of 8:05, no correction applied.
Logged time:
5:45
